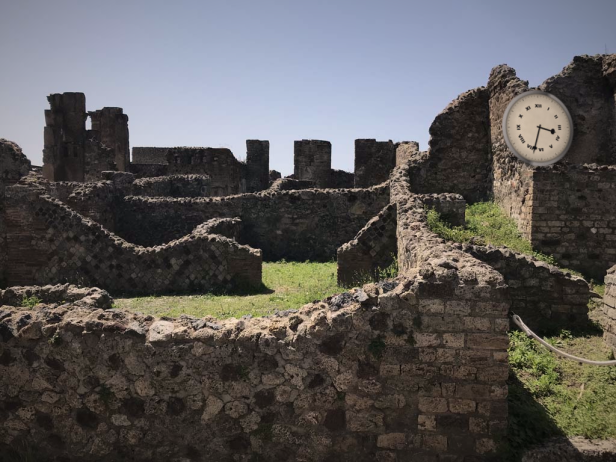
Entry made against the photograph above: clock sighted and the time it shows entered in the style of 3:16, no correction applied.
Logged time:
3:33
